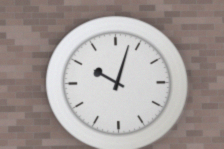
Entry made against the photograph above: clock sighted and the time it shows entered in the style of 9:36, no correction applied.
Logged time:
10:03
